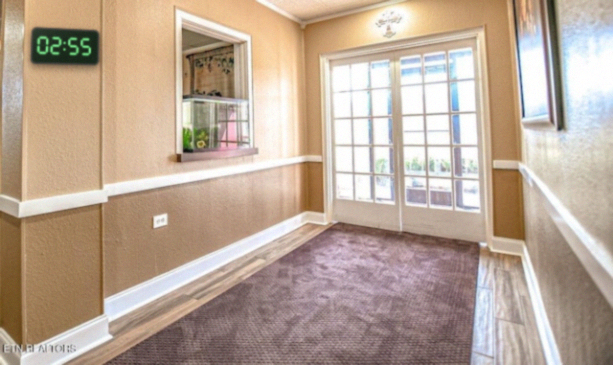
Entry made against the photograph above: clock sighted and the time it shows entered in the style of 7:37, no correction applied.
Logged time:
2:55
